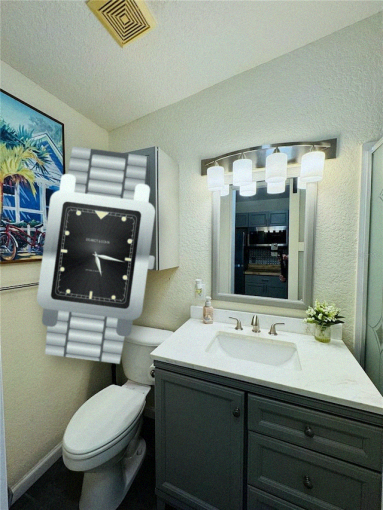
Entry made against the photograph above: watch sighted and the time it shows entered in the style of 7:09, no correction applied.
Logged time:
5:16
